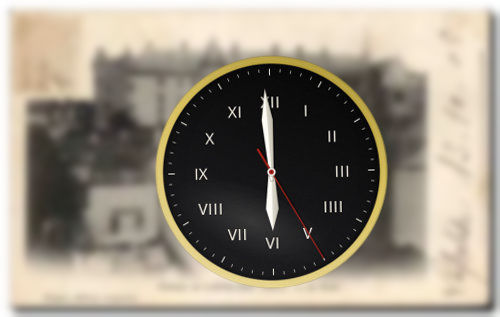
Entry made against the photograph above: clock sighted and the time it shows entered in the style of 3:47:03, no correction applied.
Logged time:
5:59:25
